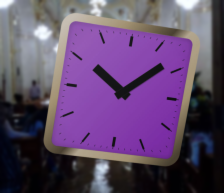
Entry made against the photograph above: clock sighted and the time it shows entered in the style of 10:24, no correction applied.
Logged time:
10:08
